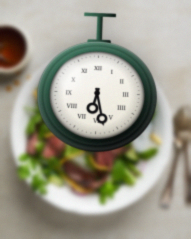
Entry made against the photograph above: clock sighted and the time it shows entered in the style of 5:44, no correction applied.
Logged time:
6:28
